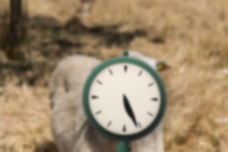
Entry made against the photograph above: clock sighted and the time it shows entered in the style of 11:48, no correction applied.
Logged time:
5:26
